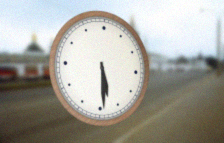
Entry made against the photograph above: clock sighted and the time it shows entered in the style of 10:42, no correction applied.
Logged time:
5:29
